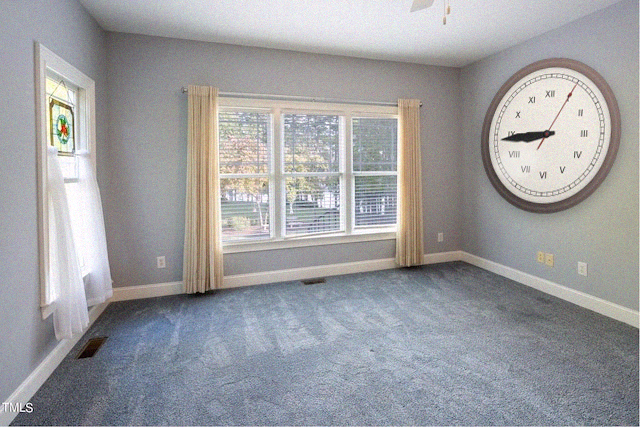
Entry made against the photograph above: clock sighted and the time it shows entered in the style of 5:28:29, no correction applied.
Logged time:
8:44:05
